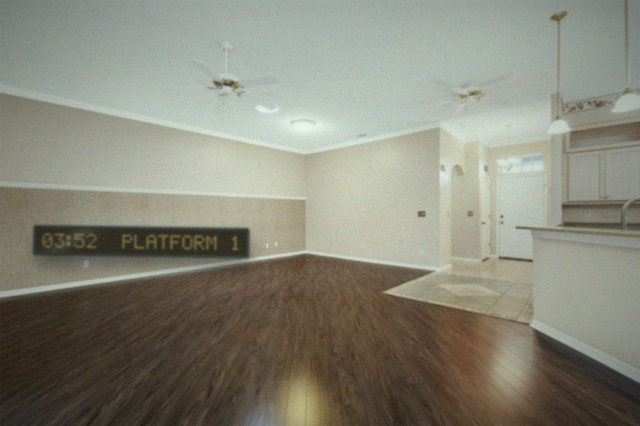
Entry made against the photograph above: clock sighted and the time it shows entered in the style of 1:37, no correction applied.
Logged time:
3:52
